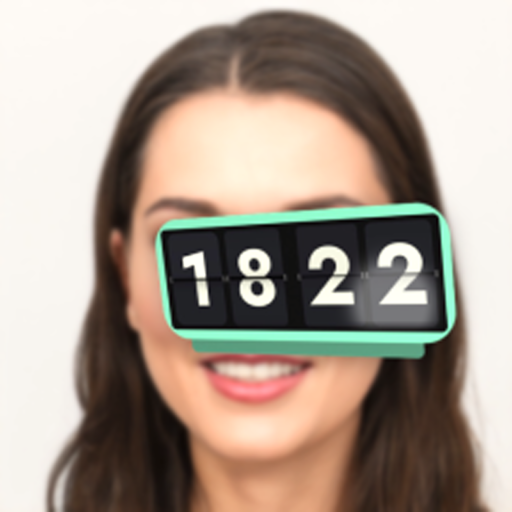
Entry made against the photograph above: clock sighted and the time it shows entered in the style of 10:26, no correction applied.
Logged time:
18:22
